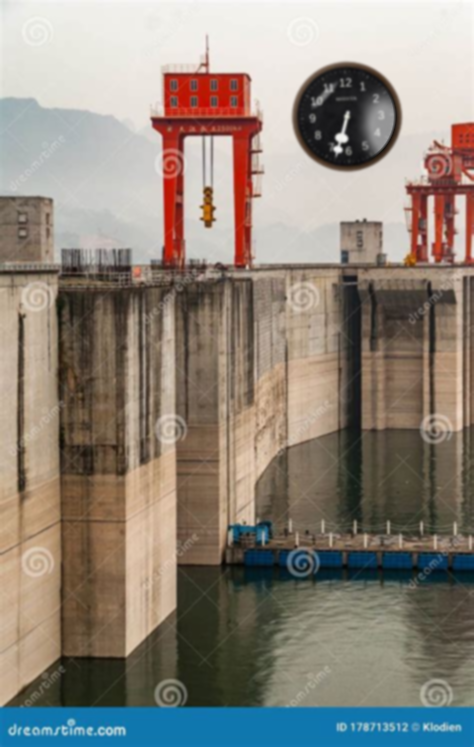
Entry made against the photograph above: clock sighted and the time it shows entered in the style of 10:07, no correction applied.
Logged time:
6:33
